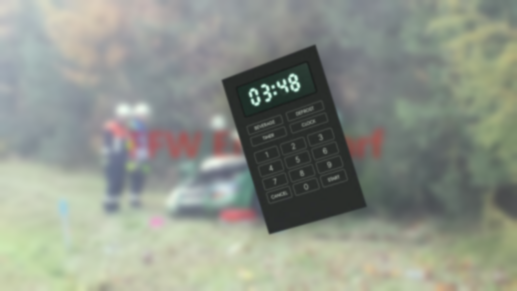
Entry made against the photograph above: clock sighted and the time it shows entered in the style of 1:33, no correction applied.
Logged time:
3:48
